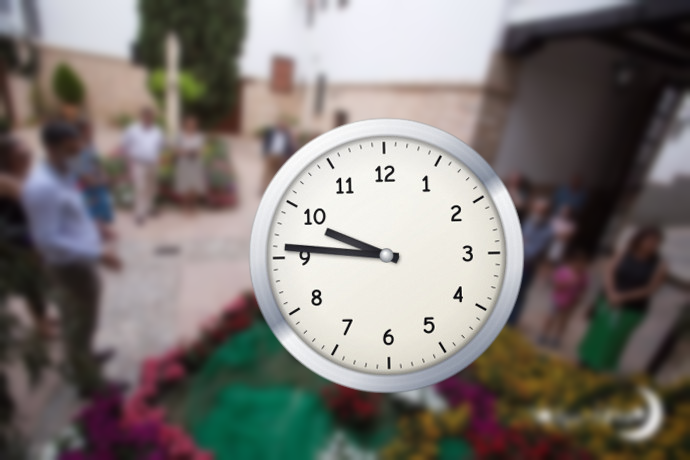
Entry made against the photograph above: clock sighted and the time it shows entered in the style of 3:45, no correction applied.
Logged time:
9:46
